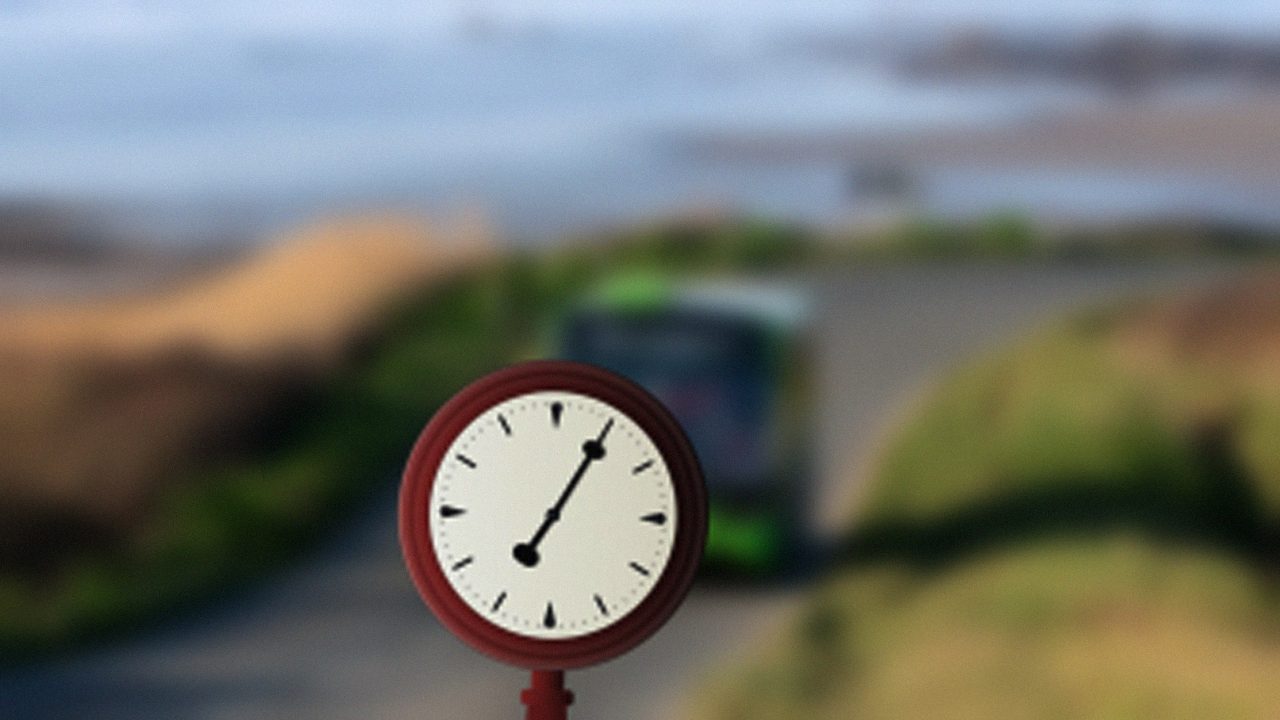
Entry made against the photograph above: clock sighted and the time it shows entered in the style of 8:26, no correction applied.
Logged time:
7:05
